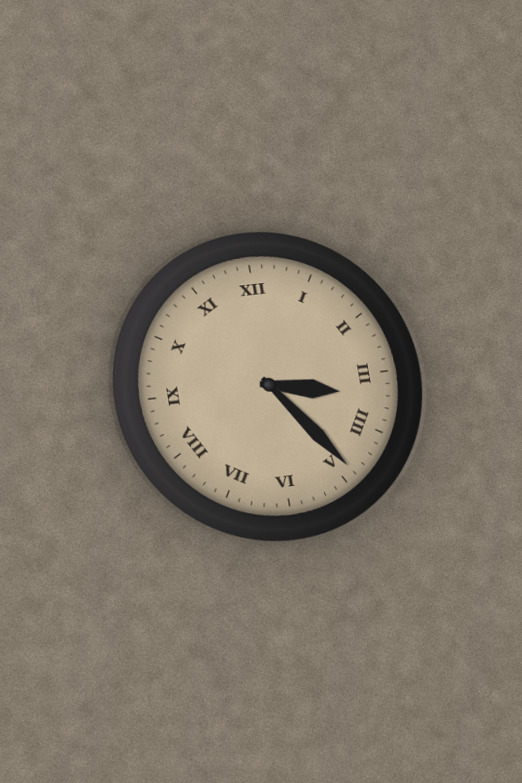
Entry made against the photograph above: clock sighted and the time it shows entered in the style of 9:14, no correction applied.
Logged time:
3:24
